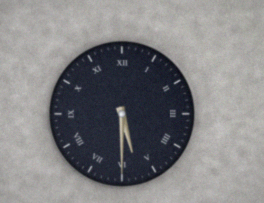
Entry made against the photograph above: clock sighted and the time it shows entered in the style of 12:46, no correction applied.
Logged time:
5:30
